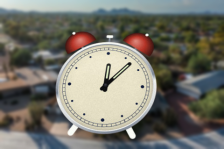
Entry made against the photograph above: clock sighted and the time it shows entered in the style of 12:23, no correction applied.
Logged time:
12:07
